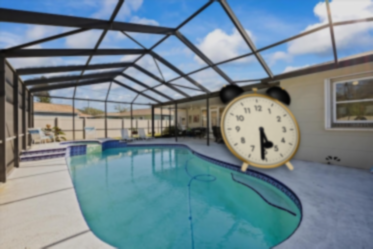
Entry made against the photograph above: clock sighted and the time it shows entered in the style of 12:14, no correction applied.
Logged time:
5:31
